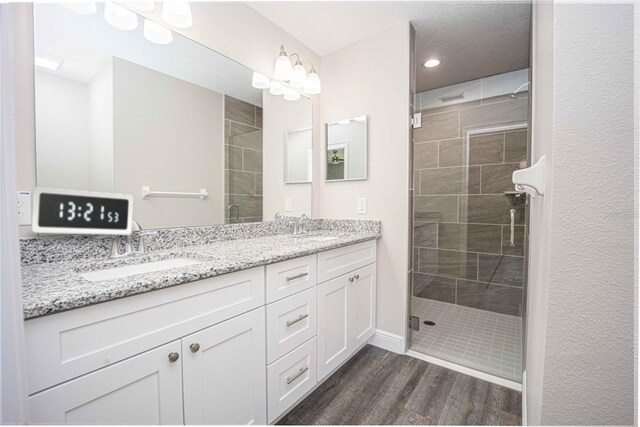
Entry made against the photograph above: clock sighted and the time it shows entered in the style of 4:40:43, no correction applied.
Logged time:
13:21:53
